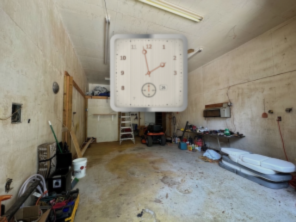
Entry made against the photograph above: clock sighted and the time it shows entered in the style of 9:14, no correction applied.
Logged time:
1:58
